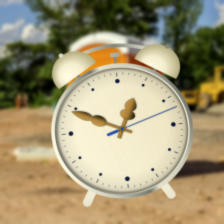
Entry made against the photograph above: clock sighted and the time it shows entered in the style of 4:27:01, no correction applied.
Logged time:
12:49:12
